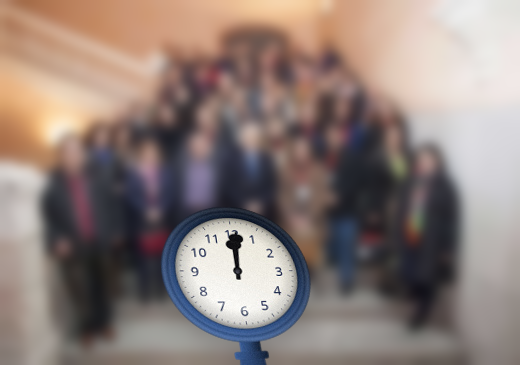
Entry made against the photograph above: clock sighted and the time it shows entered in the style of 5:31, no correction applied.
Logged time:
12:01
